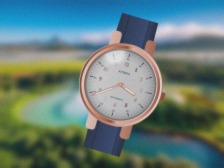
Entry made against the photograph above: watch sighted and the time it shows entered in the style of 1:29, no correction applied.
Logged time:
3:39
